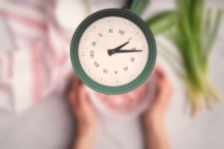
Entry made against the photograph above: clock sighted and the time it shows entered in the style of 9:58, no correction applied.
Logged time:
1:11
